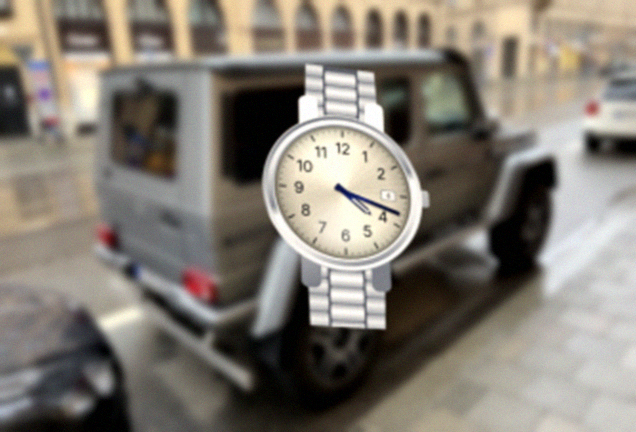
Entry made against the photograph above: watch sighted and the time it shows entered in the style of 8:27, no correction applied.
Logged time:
4:18
